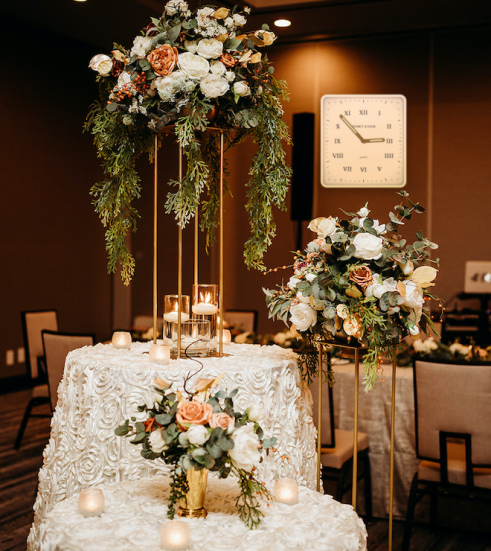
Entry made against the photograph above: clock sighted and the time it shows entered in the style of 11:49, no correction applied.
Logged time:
2:53
